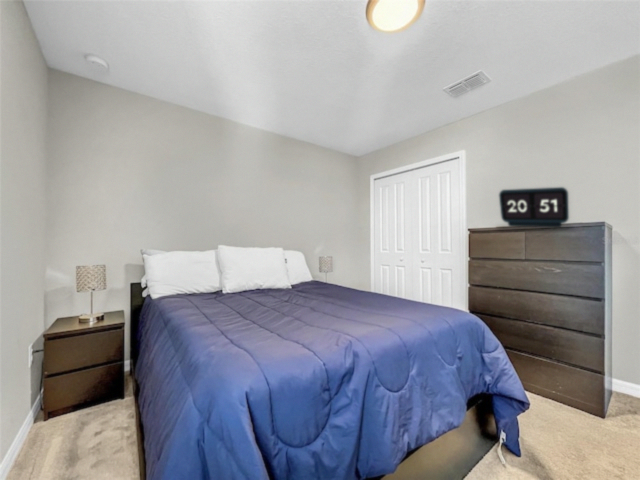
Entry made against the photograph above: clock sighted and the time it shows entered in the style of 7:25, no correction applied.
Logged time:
20:51
